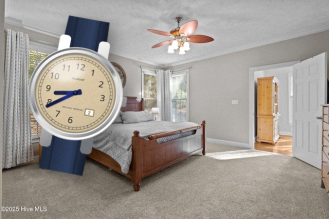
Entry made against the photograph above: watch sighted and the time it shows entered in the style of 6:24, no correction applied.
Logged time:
8:39
